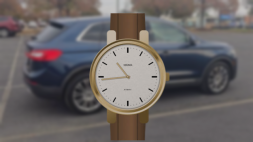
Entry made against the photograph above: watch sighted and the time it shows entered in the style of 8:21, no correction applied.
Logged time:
10:44
